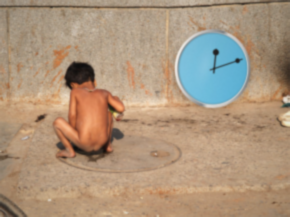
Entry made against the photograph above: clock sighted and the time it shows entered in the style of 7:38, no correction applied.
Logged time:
12:12
